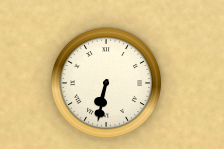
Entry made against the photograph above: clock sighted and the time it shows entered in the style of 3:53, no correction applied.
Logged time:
6:32
